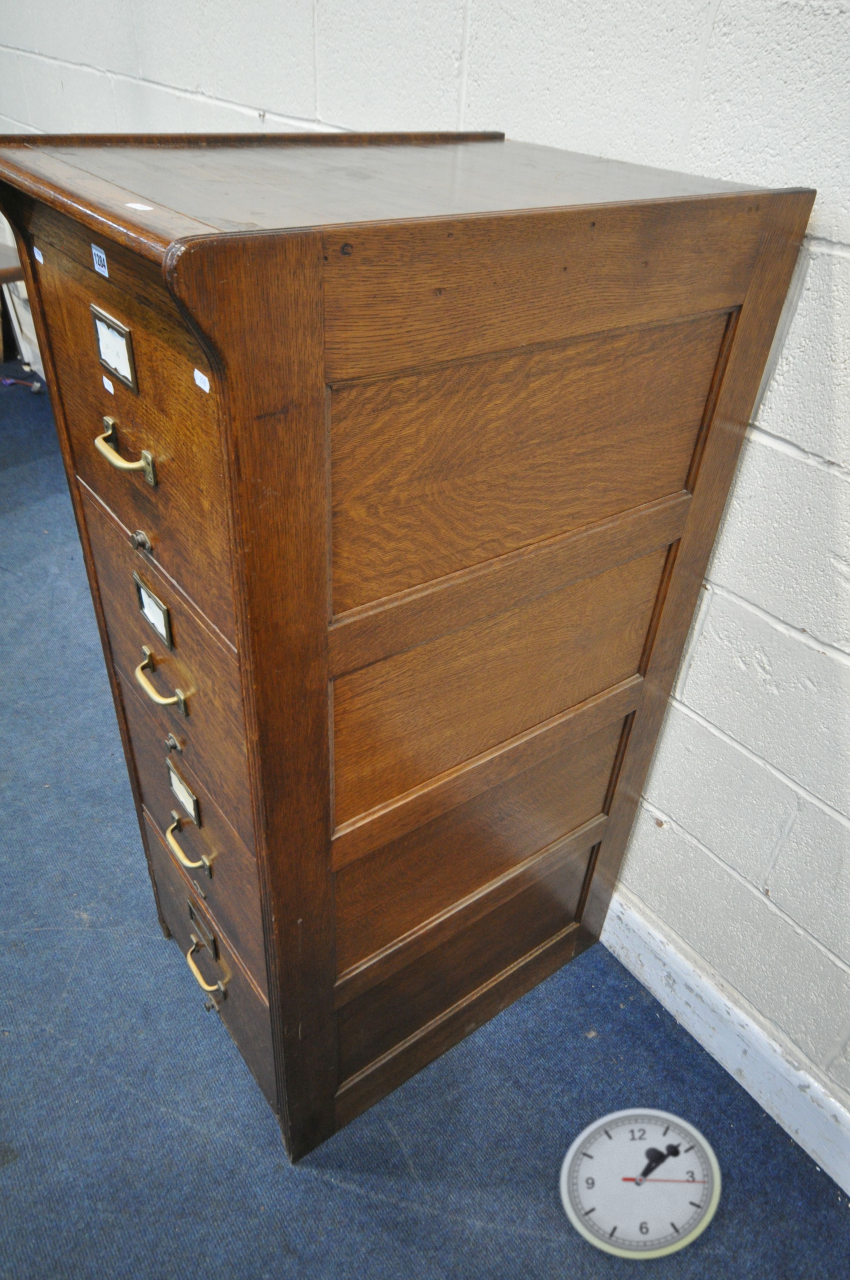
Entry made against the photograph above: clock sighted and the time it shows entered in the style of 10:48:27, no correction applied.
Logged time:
1:08:16
